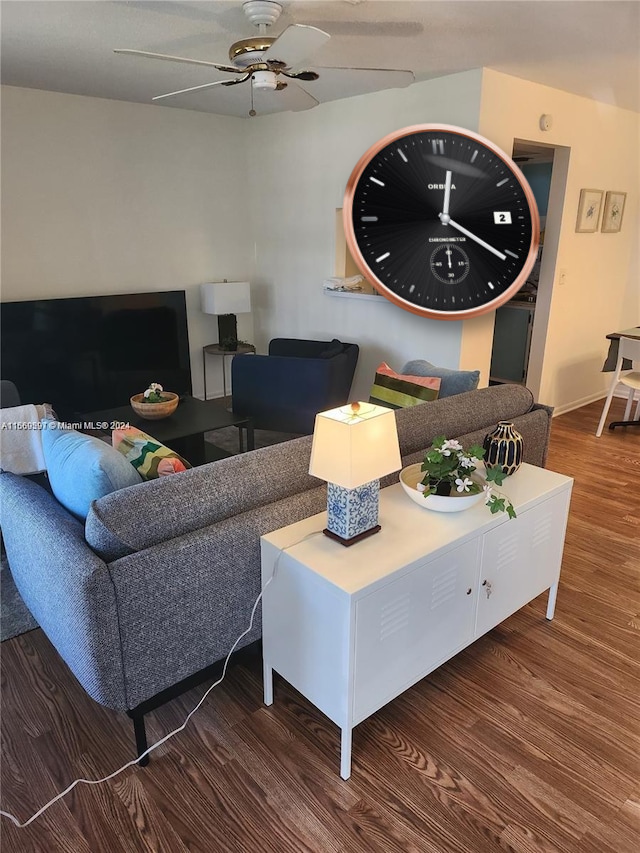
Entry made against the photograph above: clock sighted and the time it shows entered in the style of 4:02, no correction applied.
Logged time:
12:21
